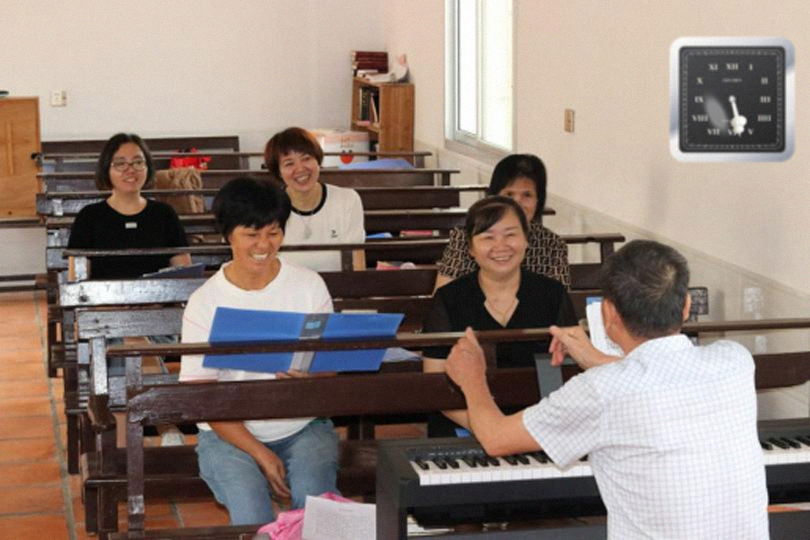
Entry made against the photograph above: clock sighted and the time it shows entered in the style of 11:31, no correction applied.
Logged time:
5:28
